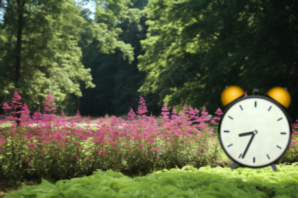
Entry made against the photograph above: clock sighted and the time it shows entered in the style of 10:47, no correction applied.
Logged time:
8:34
